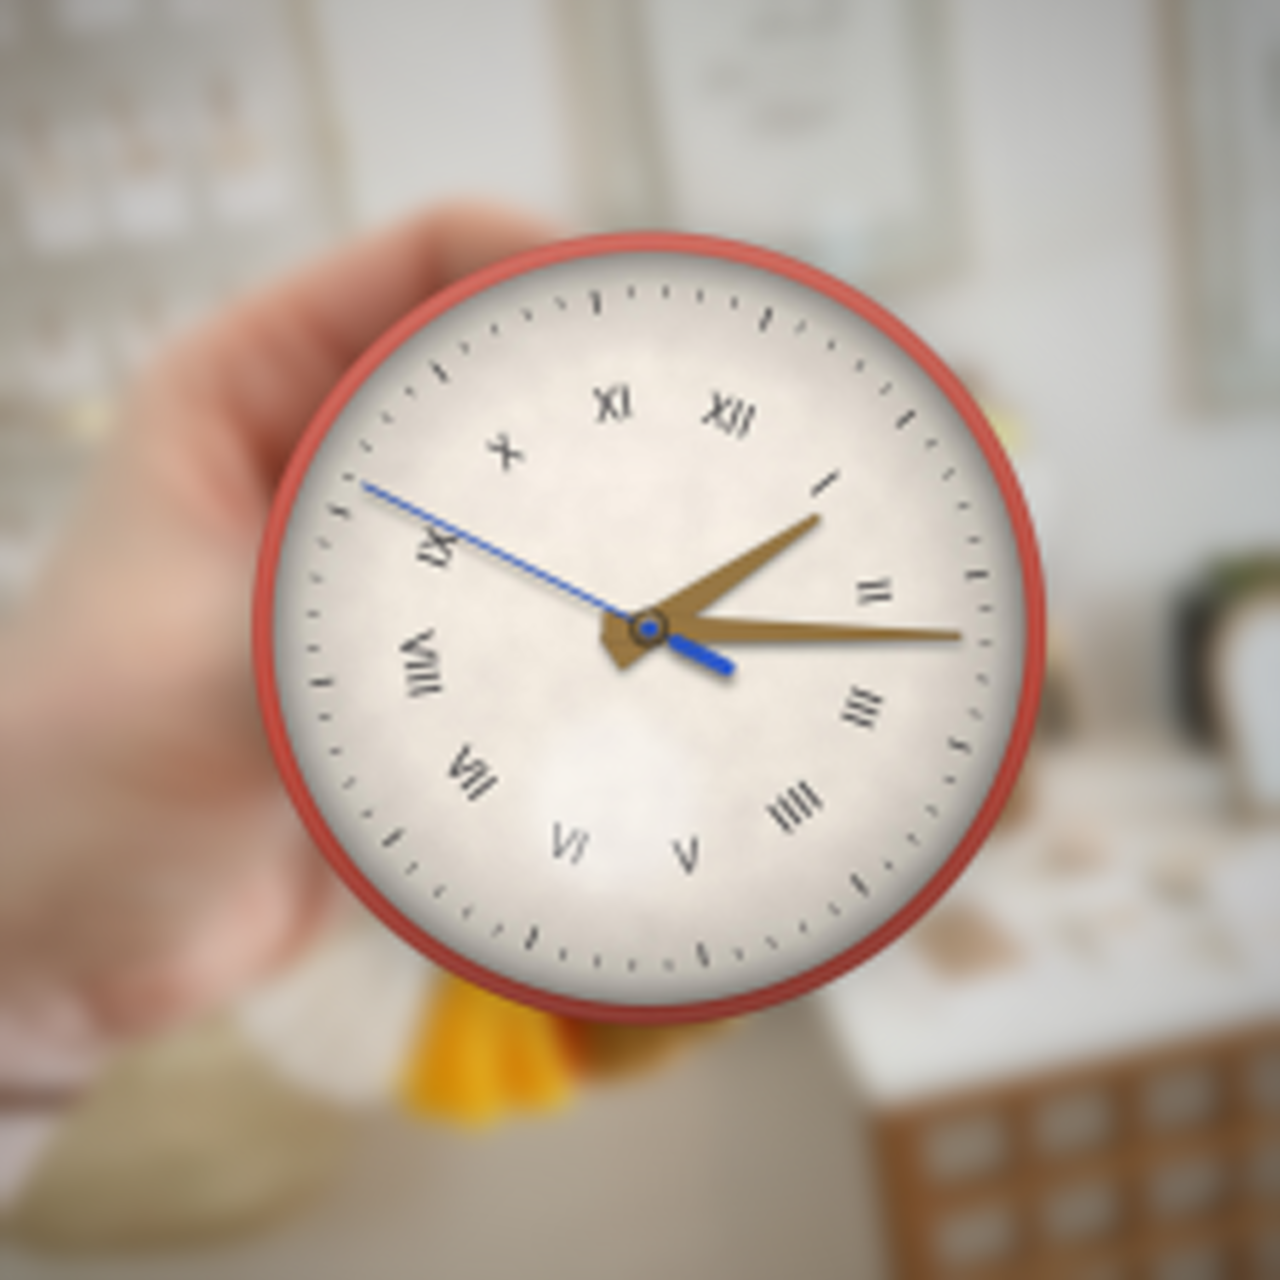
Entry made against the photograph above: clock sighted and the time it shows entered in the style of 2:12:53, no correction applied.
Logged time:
1:11:46
